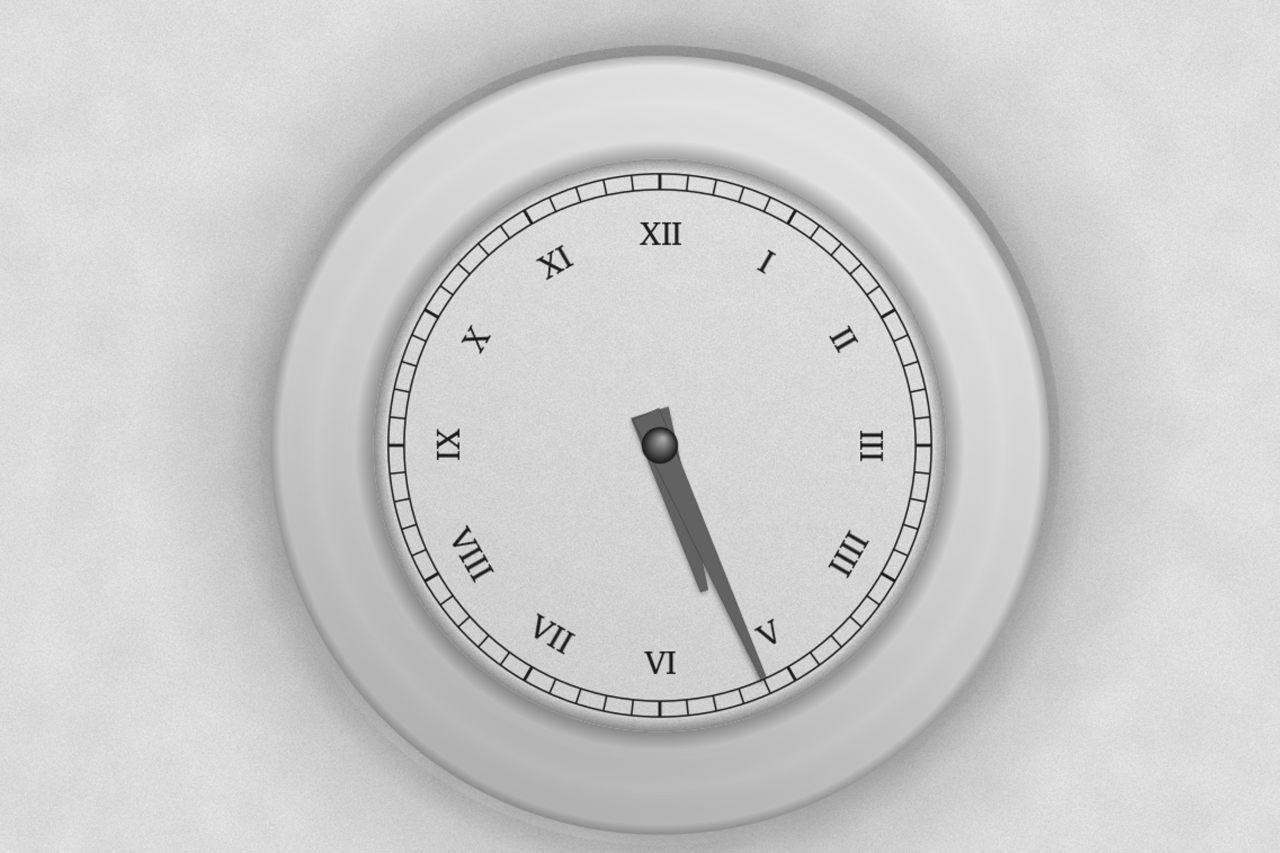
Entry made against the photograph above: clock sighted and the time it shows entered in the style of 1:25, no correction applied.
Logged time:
5:26
